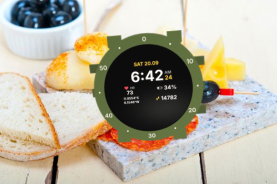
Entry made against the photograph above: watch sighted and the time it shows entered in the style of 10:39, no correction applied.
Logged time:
6:42
